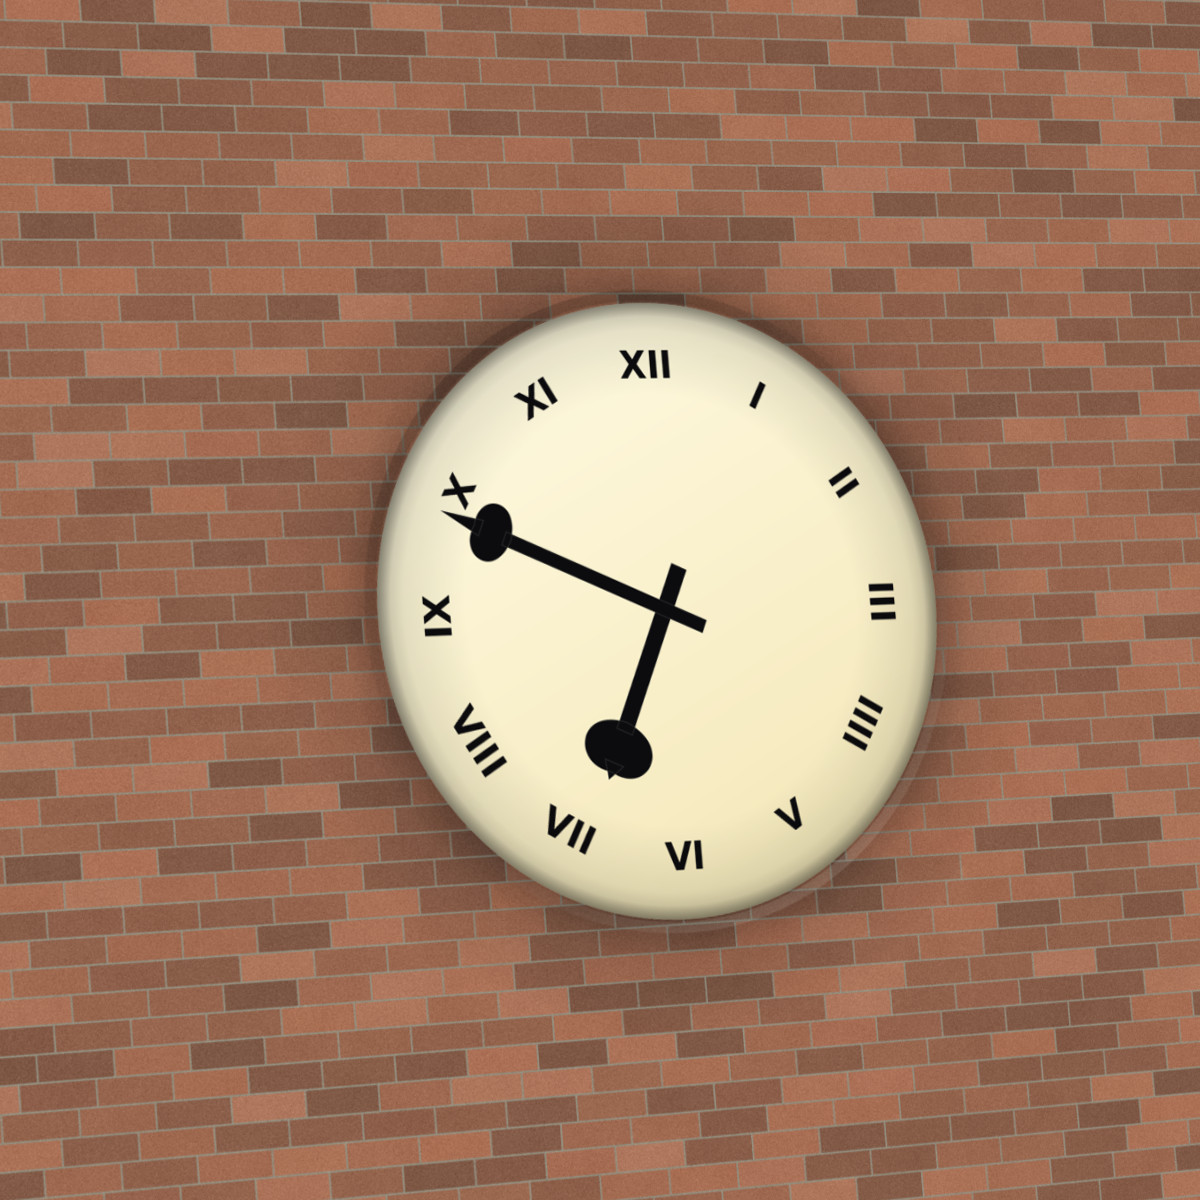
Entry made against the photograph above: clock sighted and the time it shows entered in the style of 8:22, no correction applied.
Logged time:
6:49
